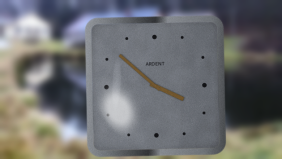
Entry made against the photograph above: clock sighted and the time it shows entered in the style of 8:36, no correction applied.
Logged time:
3:52
